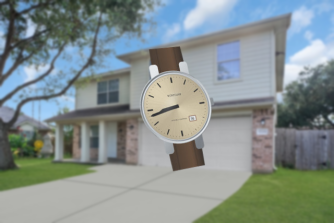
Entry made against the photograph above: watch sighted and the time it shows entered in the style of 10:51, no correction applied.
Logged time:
8:43
